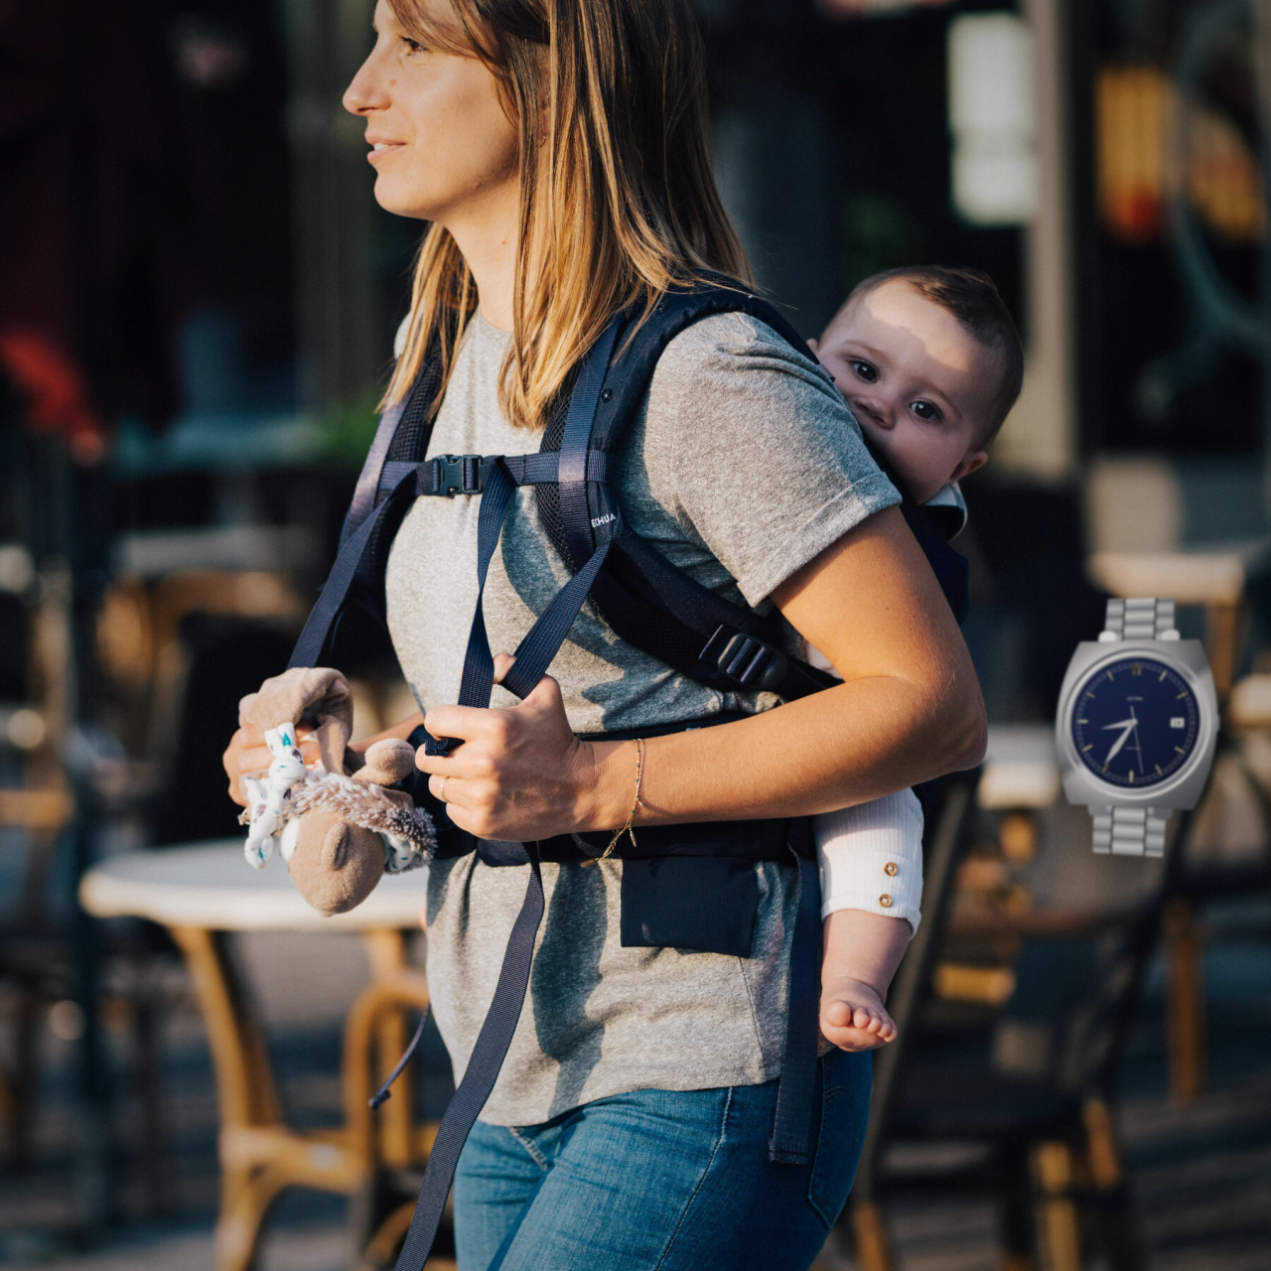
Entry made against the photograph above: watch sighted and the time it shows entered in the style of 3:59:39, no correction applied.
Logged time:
8:35:28
